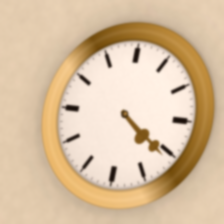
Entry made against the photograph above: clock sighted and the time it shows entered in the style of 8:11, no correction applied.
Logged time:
4:21
